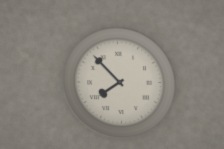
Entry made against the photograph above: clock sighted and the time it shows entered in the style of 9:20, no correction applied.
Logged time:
7:53
